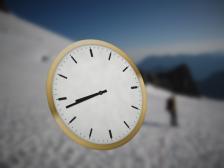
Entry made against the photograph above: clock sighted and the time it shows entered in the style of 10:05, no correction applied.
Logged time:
8:43
